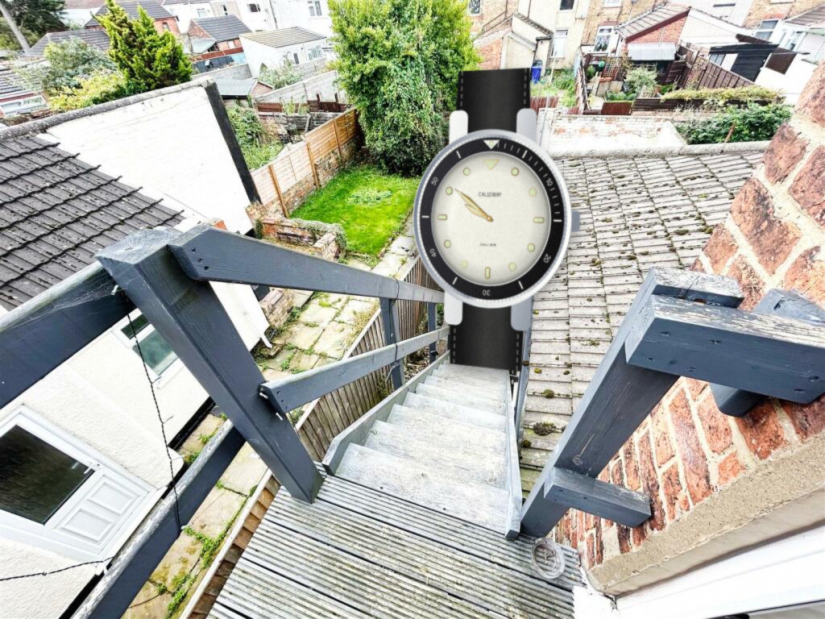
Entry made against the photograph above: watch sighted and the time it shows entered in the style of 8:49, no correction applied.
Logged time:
9:51
